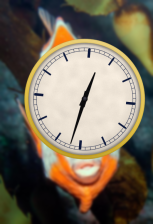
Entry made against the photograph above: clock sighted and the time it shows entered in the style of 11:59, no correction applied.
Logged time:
12:32
